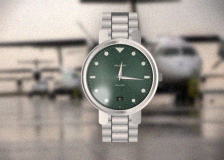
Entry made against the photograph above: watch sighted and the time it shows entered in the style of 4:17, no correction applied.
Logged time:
12:16
